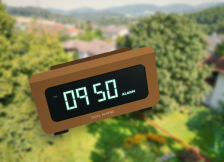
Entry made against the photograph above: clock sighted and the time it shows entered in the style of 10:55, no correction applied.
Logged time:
9:50
